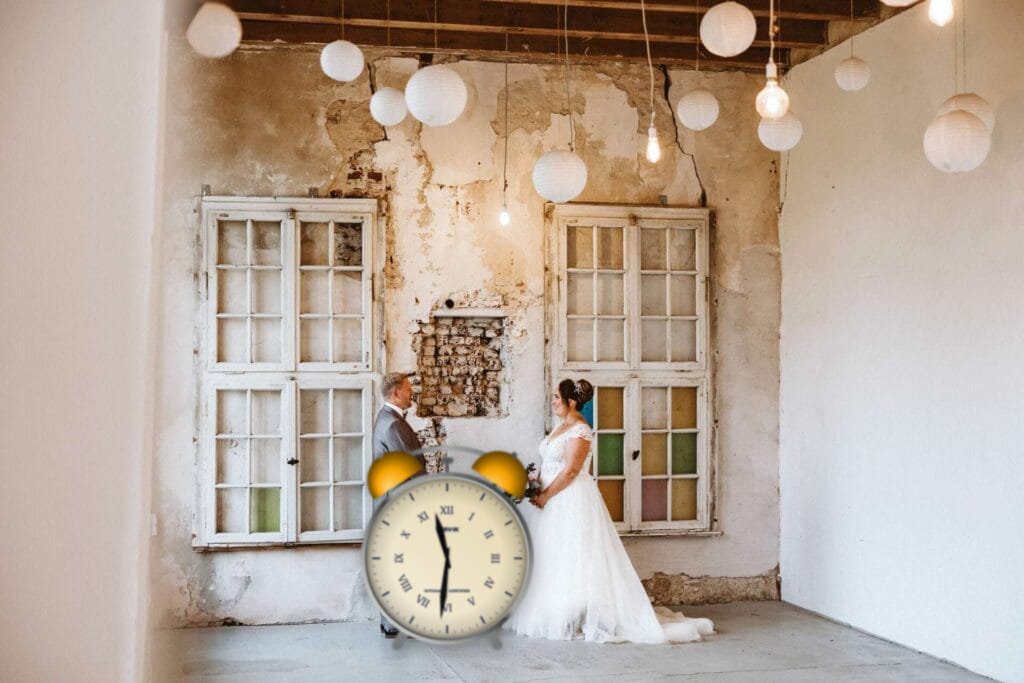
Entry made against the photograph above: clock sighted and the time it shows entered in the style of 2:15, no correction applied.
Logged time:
11:31
